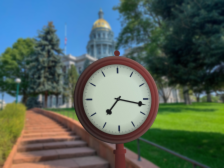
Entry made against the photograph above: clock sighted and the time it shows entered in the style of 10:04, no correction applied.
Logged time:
7:17
